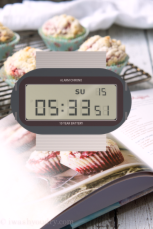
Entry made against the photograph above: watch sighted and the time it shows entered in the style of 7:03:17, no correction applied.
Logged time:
5:33:51
